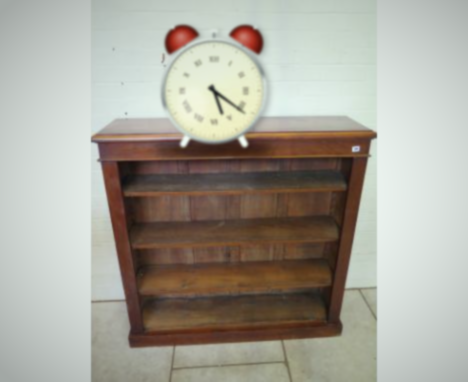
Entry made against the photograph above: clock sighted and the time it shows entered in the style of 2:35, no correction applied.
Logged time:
5:21
